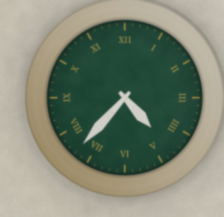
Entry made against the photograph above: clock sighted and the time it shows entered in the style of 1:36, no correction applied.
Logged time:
4:37
